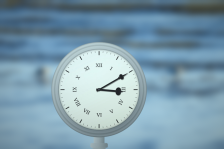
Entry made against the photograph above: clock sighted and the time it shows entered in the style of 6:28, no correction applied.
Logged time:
3:10
